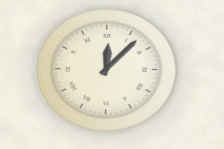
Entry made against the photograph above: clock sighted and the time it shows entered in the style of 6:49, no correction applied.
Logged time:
12:07
